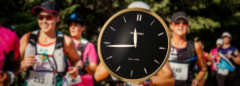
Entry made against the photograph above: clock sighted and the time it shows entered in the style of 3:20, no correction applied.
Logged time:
11:44
